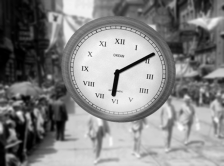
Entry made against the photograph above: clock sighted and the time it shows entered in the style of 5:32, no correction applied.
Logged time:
6:09
